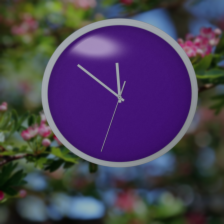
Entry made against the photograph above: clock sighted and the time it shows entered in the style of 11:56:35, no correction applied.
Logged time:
11:51:33
